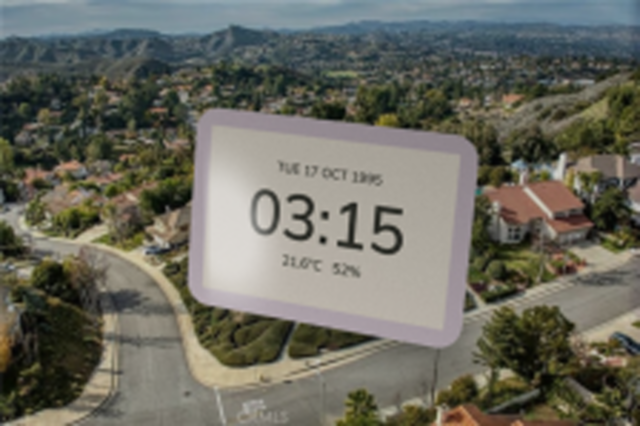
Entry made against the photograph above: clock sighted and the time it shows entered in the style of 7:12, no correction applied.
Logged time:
3:15
